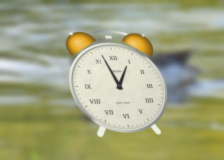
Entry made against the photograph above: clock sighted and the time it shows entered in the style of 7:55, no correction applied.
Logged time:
12:57
